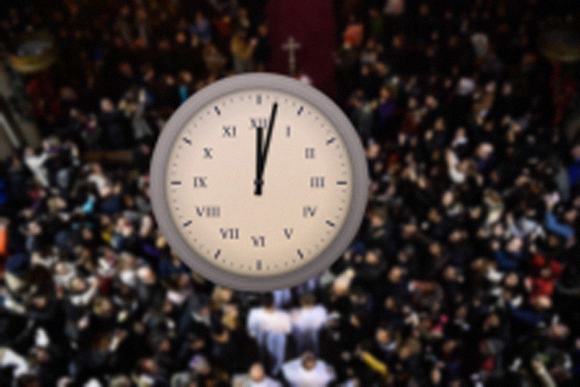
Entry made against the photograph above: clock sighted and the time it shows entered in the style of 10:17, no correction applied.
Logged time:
12:02
